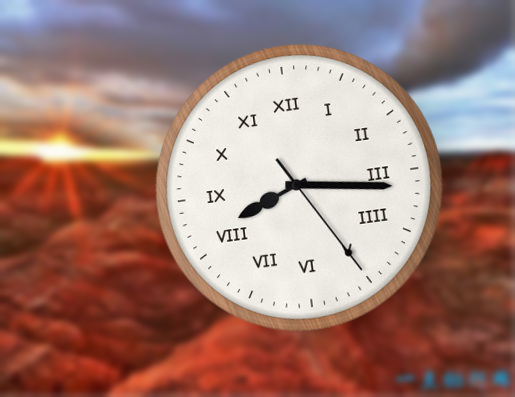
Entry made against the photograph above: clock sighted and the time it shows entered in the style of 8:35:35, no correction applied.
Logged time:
8:16:25
